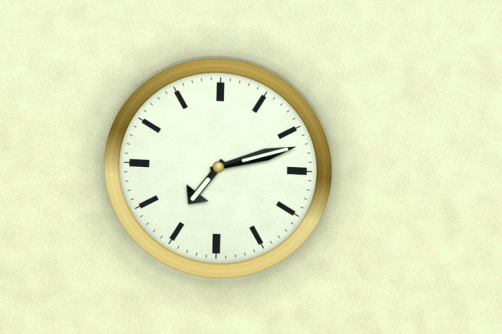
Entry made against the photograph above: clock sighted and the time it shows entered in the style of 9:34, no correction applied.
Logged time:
7:12
